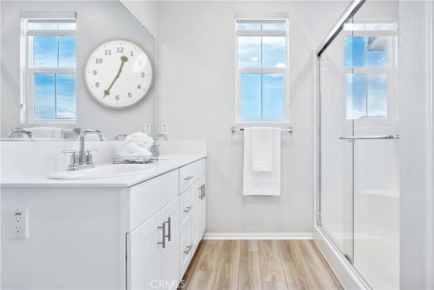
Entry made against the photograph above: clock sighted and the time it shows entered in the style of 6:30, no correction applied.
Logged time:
12:35
